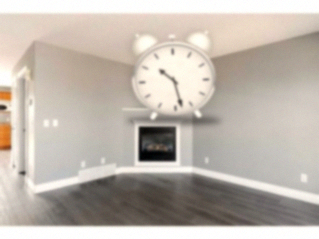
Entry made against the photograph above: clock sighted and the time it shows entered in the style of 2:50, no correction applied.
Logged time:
10:28
